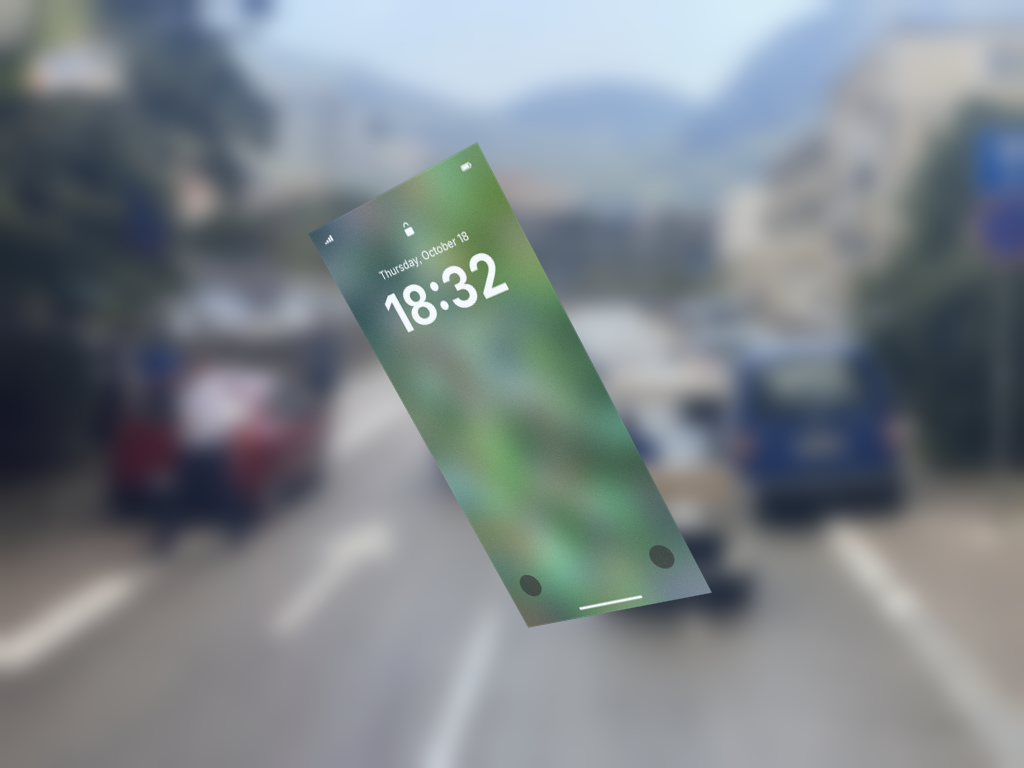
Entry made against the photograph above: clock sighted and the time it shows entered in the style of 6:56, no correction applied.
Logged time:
18:32
